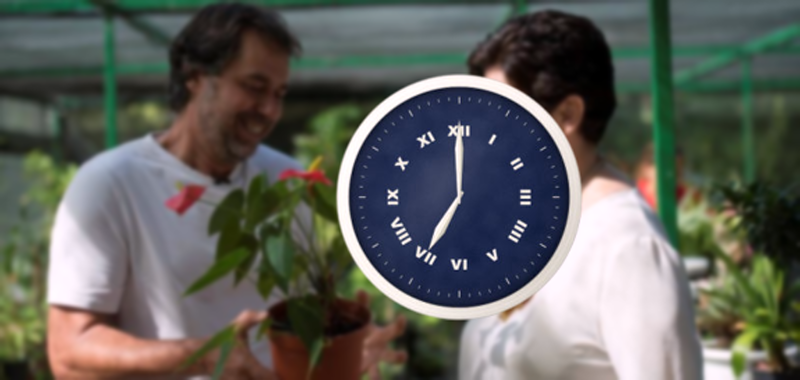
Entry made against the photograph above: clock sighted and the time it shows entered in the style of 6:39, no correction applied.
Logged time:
7:00
